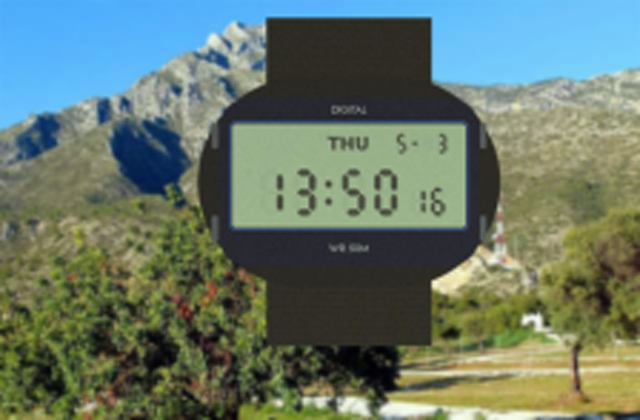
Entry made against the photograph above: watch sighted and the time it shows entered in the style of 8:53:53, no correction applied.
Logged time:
13:50:16
